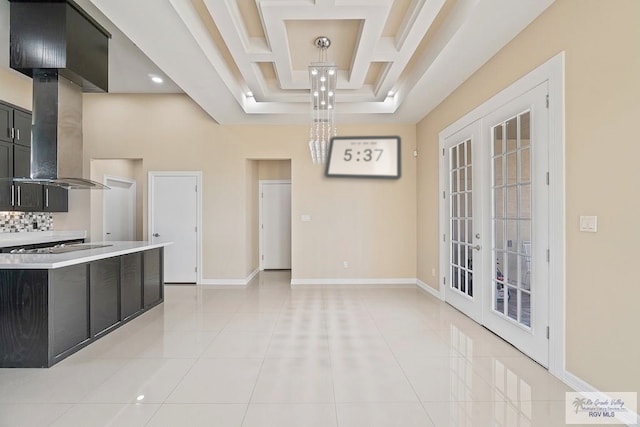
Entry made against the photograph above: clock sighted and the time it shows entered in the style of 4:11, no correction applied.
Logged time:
5:37
